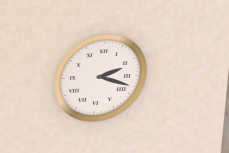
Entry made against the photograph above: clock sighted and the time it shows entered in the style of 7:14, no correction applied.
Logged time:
2:18
